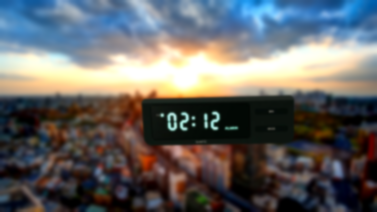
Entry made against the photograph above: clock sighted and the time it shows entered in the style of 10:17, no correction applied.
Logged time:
2:12
